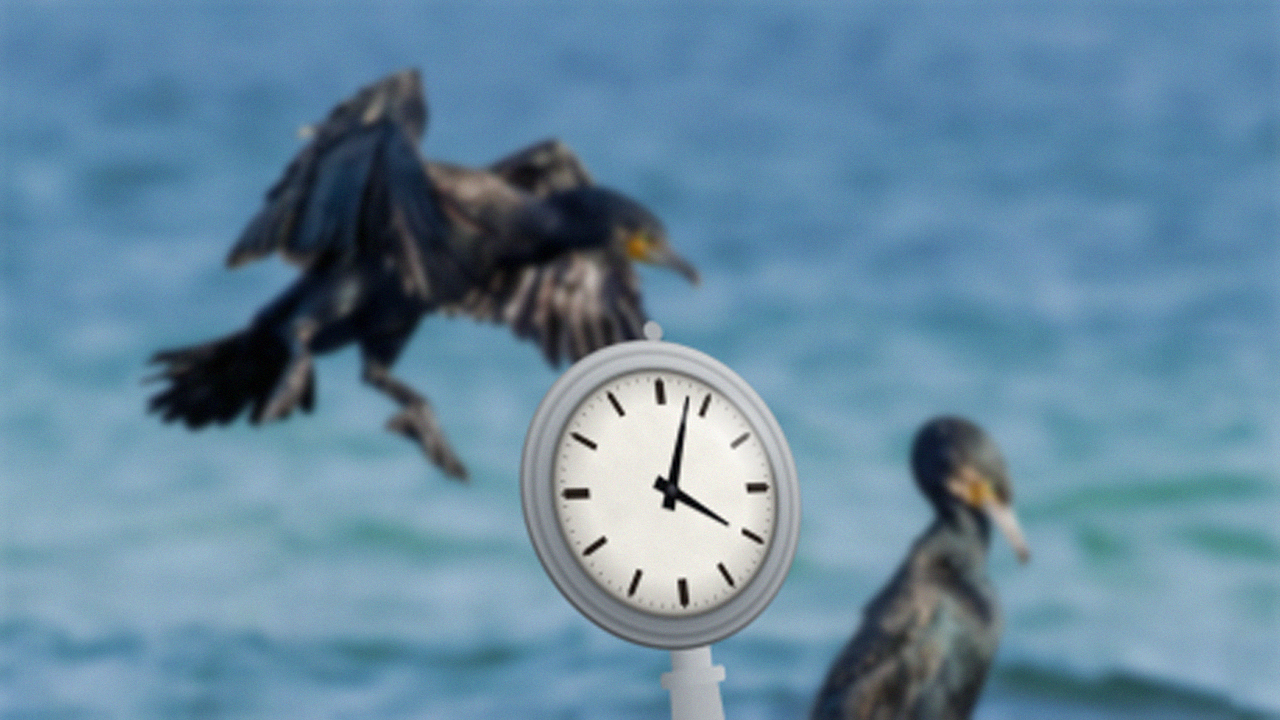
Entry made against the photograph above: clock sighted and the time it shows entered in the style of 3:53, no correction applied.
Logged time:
4:03
